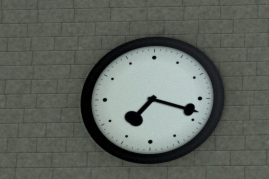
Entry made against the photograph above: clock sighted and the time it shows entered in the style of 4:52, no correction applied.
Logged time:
7:18
